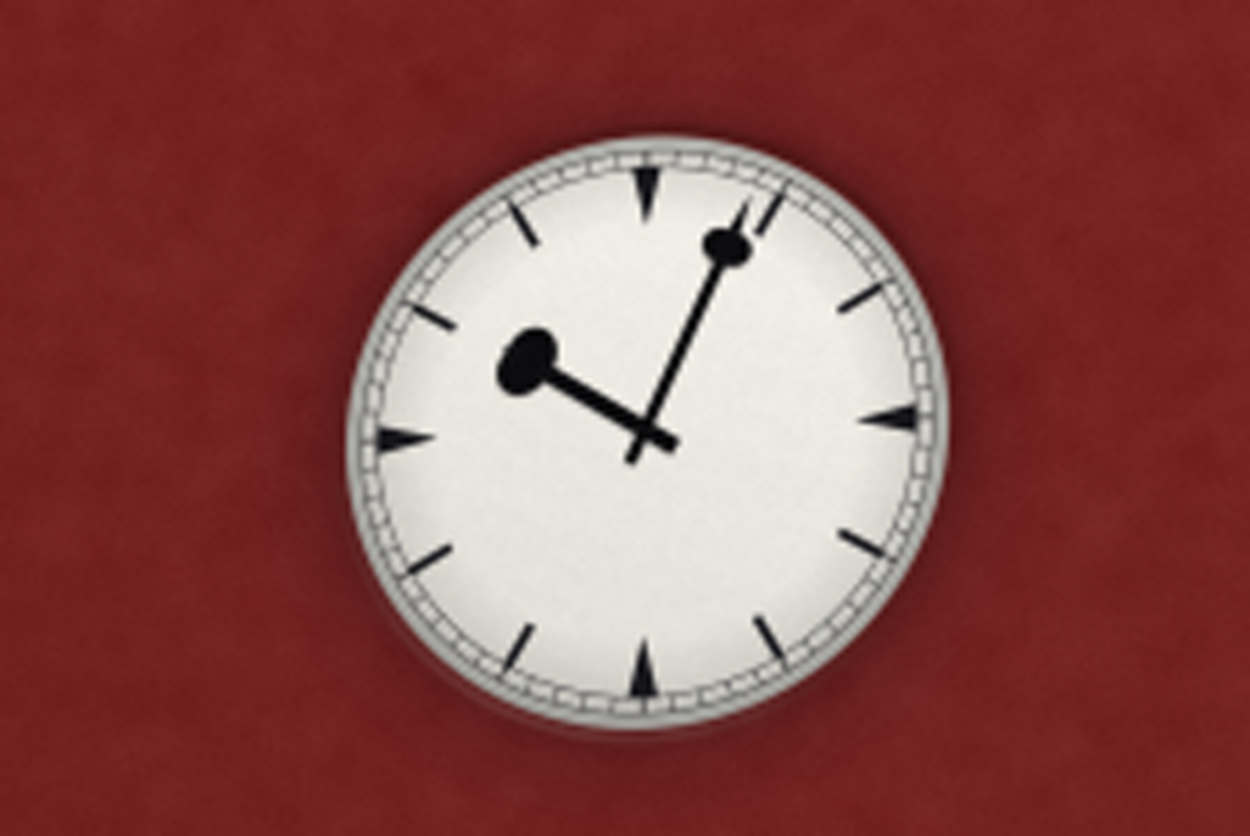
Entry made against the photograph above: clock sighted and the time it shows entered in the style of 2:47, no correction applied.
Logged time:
10:04
